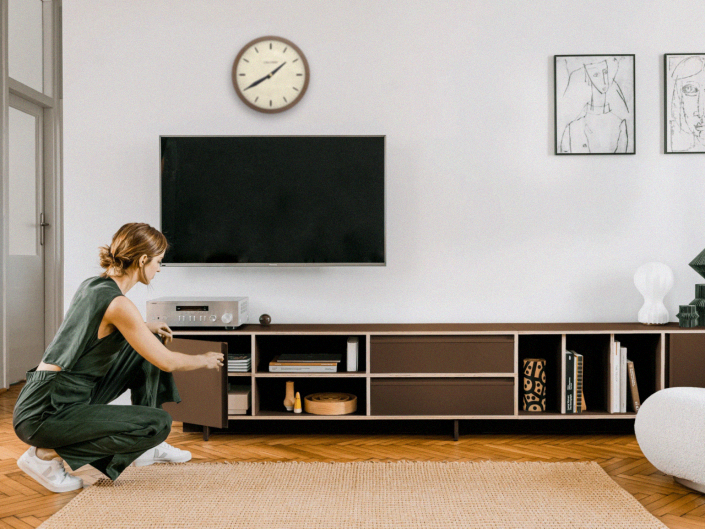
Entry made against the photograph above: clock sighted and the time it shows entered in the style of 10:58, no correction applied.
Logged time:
1:40
